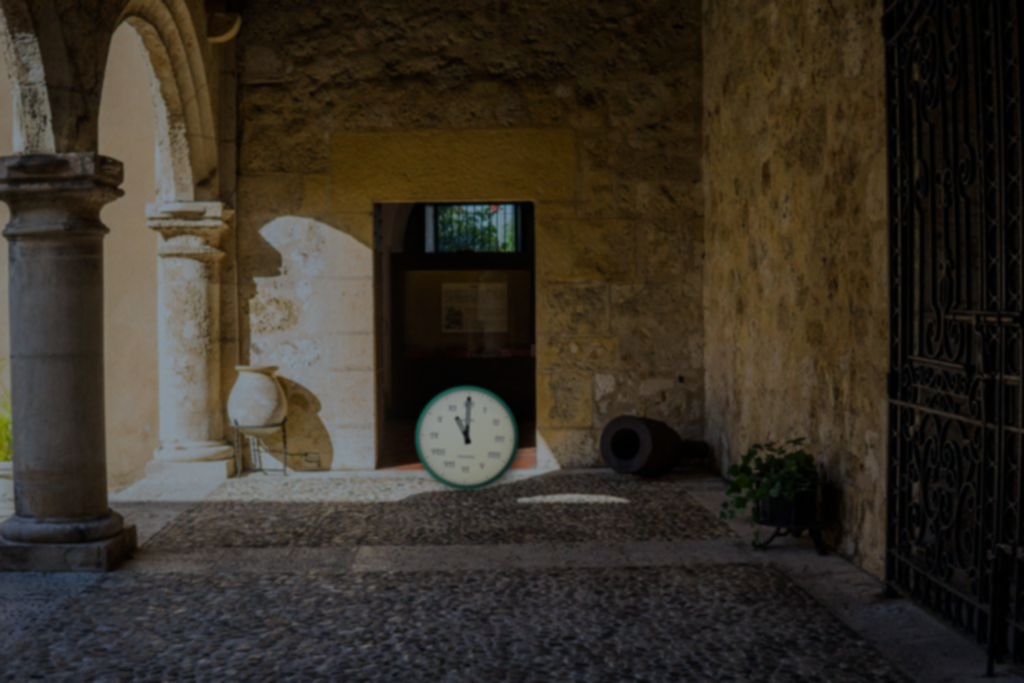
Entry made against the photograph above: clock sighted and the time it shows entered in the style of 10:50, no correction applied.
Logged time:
11:00
